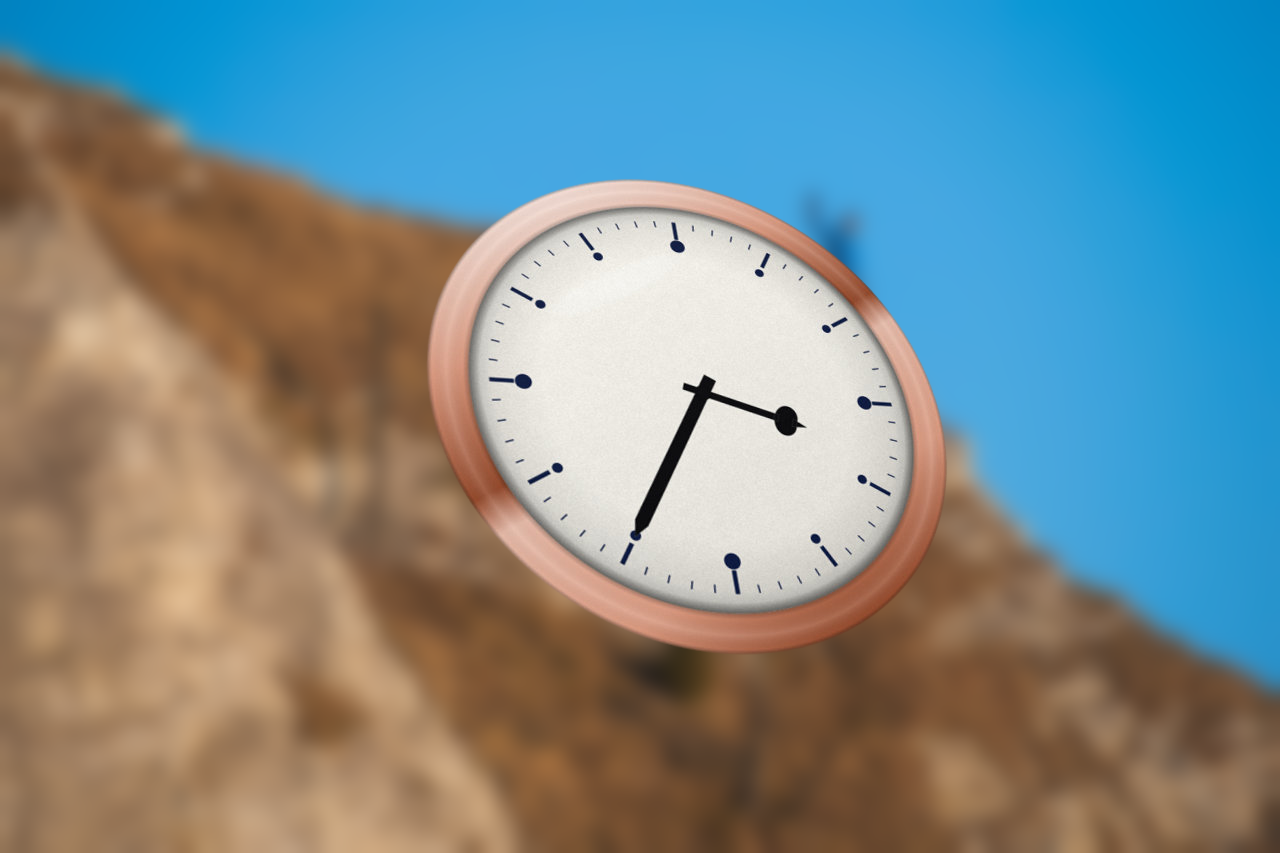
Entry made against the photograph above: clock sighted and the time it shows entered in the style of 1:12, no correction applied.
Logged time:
3:35
